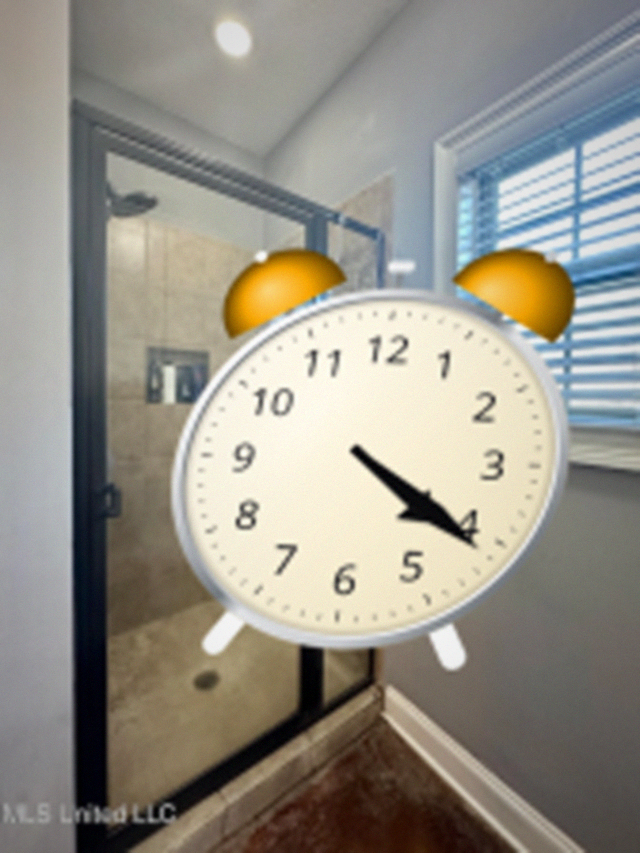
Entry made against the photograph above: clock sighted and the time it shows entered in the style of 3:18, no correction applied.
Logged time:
4:21
